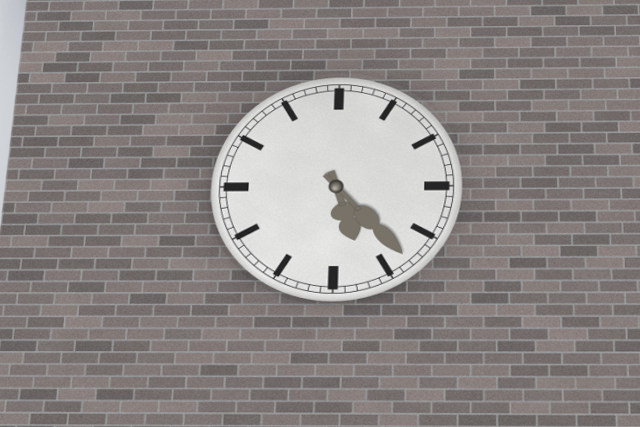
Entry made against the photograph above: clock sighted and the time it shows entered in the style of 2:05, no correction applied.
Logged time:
5:23
